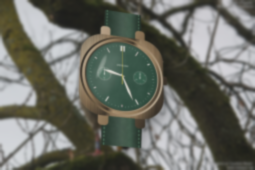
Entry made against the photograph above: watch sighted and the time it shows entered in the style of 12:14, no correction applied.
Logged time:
9:26
